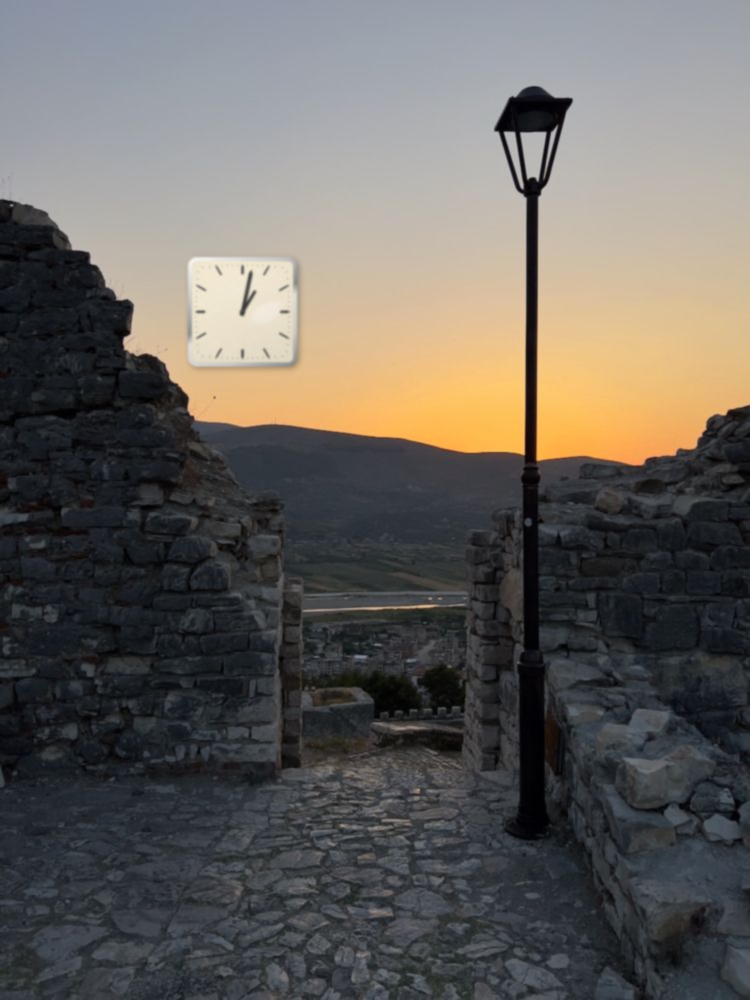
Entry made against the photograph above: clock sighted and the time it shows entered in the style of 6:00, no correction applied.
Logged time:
1:02
